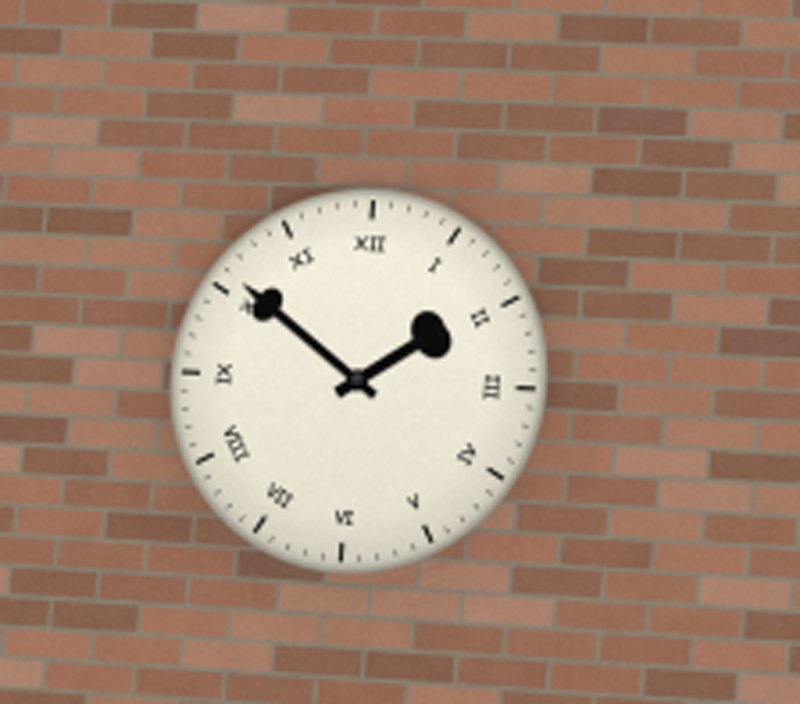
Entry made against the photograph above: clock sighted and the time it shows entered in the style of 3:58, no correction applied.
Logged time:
1:51
